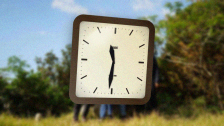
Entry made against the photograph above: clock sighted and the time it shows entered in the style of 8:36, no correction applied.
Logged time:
11:31
